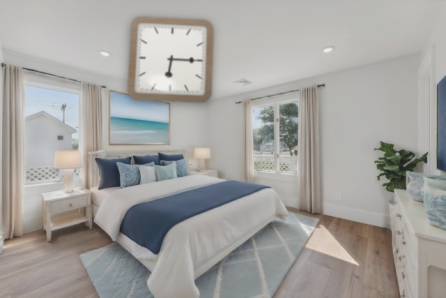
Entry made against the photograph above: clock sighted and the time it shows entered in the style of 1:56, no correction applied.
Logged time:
6:15
